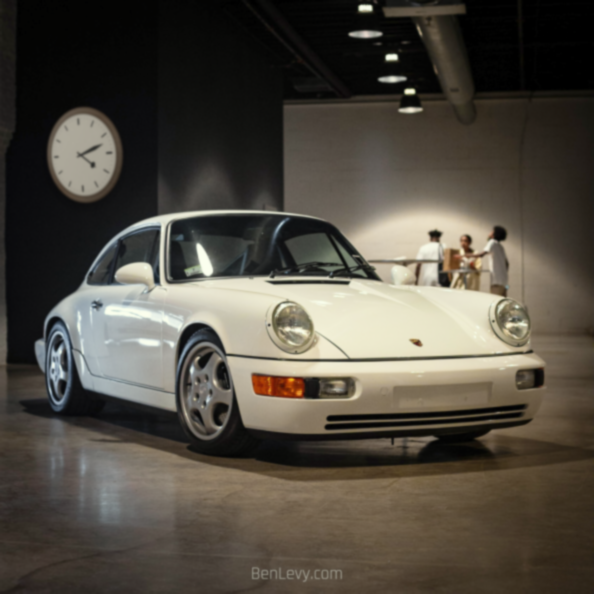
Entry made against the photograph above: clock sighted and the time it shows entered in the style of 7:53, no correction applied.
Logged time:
4:12
